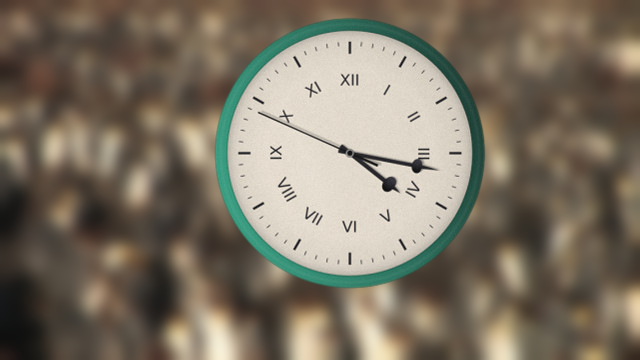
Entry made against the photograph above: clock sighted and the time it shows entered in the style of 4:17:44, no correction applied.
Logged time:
4:16:49
